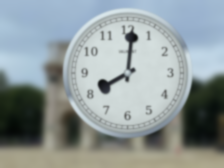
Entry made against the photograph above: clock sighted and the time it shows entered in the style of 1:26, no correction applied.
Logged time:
8:01
